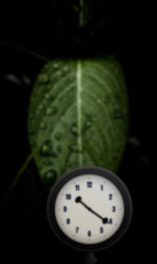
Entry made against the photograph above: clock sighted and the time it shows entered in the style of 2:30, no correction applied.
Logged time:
10:21
